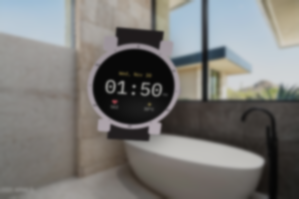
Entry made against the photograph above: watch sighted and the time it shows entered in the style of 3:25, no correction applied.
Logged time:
1:50
